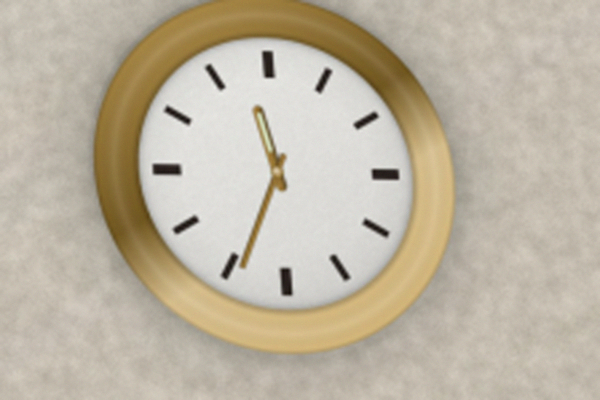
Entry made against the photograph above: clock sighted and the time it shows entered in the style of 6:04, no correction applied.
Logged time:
11:34
